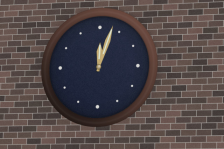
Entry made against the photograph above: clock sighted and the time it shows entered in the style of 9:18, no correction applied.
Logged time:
12:03
